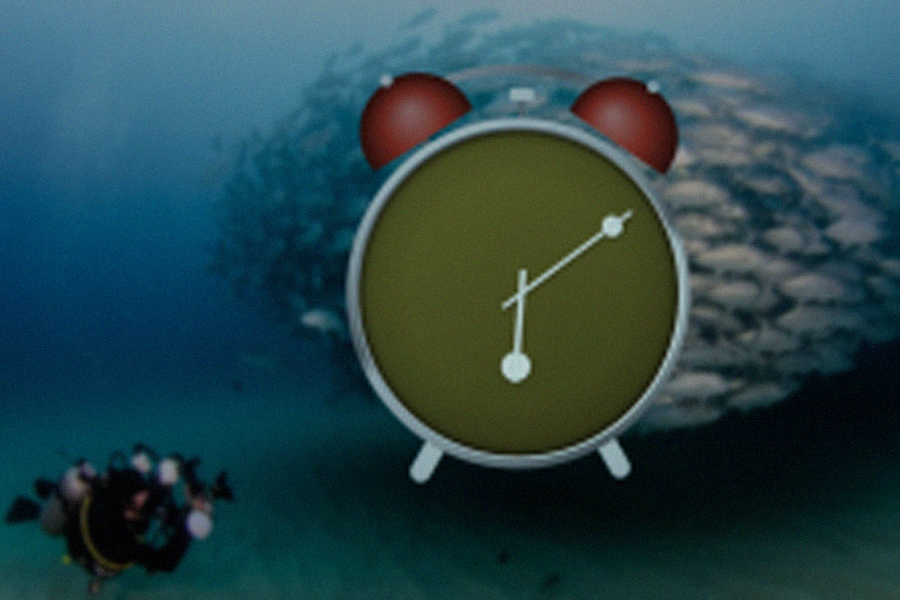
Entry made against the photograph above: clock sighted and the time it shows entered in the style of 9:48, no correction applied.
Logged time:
6:09
